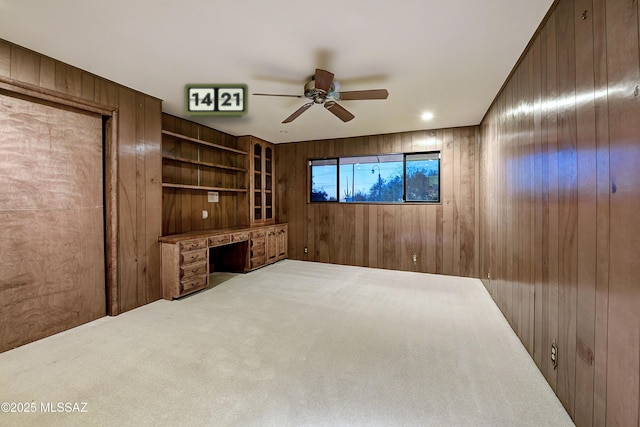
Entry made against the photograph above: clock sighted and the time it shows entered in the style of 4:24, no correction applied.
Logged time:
14:21
